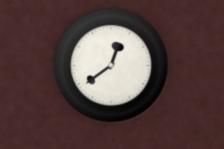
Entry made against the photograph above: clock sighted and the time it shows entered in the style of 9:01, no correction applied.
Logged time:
12:39
